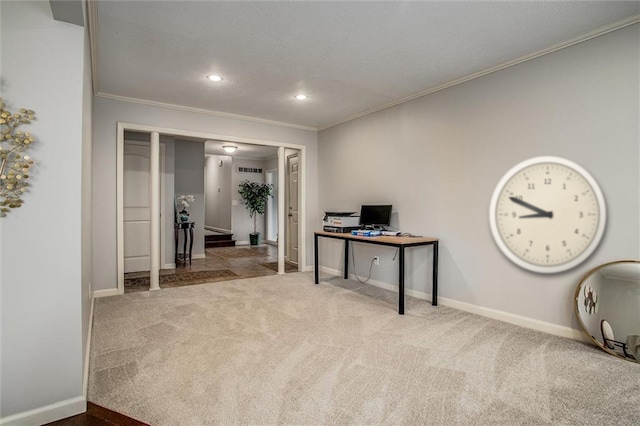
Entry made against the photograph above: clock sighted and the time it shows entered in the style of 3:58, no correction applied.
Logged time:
8:49
